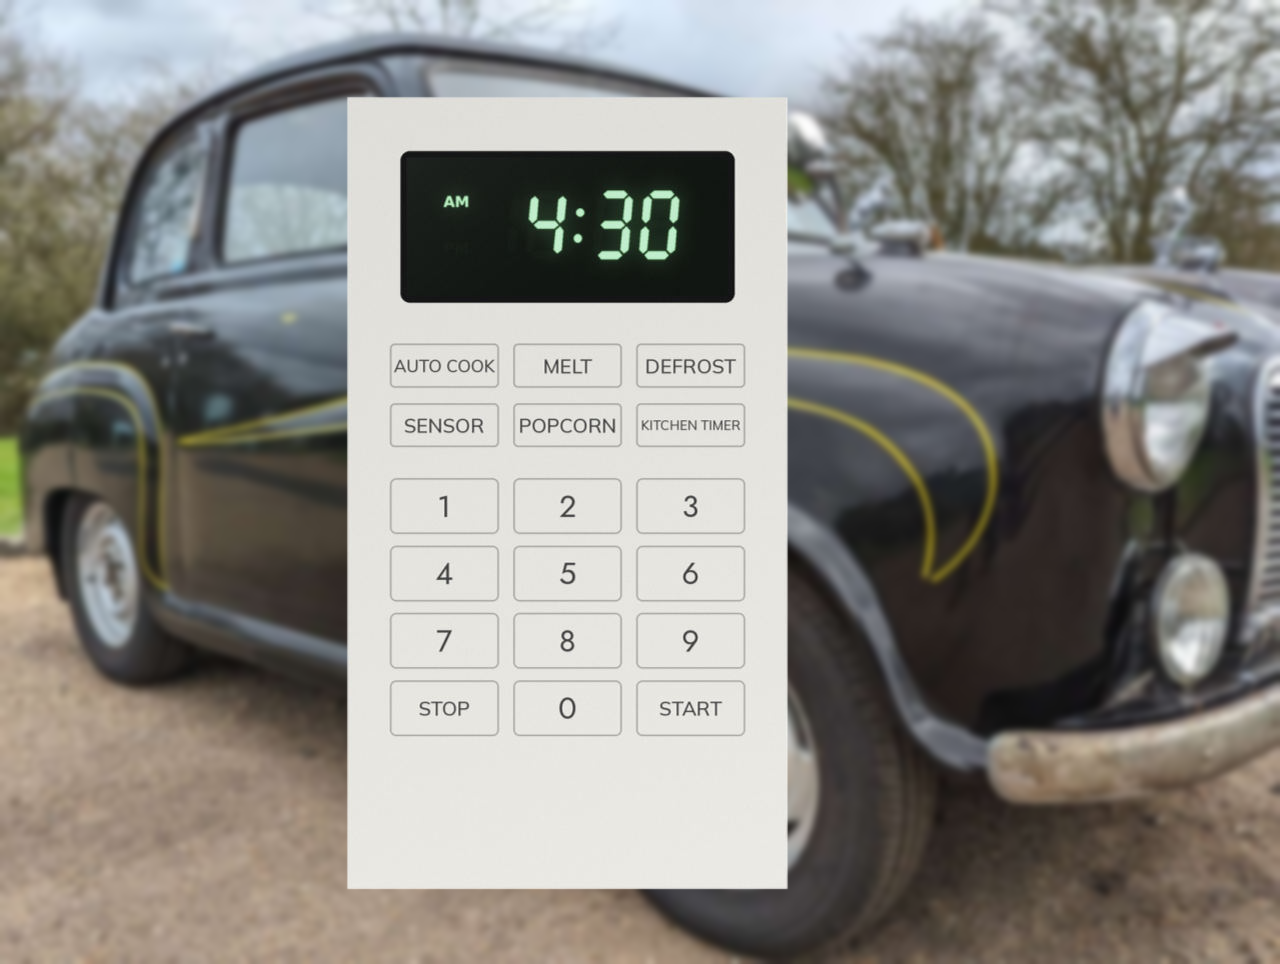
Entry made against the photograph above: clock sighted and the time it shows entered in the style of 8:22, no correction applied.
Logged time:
4:30
